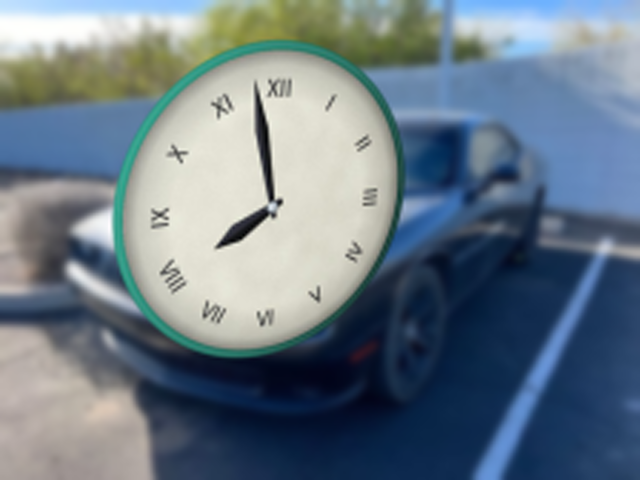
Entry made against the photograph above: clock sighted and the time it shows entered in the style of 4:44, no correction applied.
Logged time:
7:58
